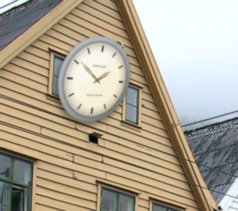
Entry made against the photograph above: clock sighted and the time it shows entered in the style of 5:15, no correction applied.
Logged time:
1:51
